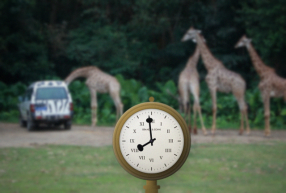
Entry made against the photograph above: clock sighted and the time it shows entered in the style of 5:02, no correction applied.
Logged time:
7:59
